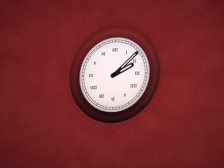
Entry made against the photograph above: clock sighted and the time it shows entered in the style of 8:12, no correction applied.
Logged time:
2:08
